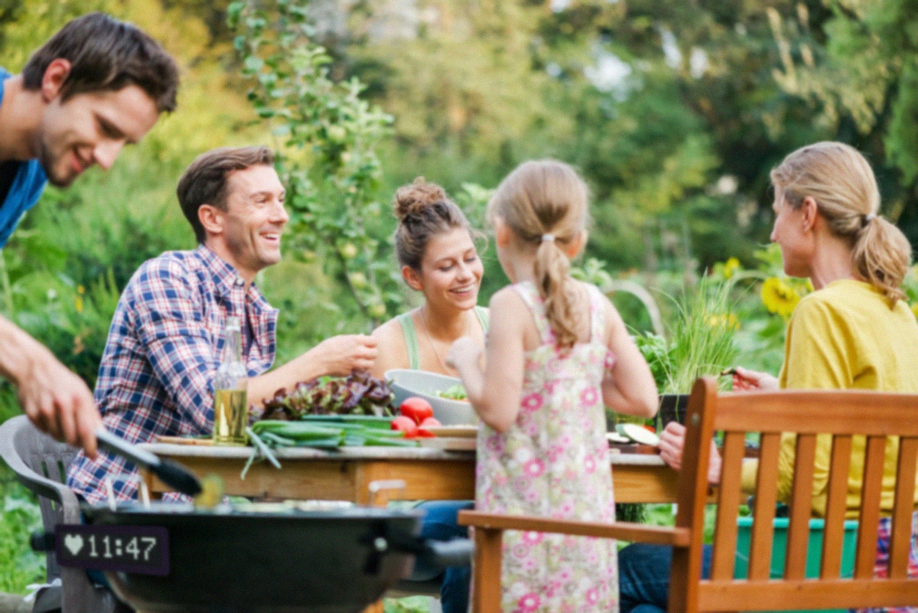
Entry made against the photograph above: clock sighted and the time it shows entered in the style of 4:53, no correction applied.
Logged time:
11:47
